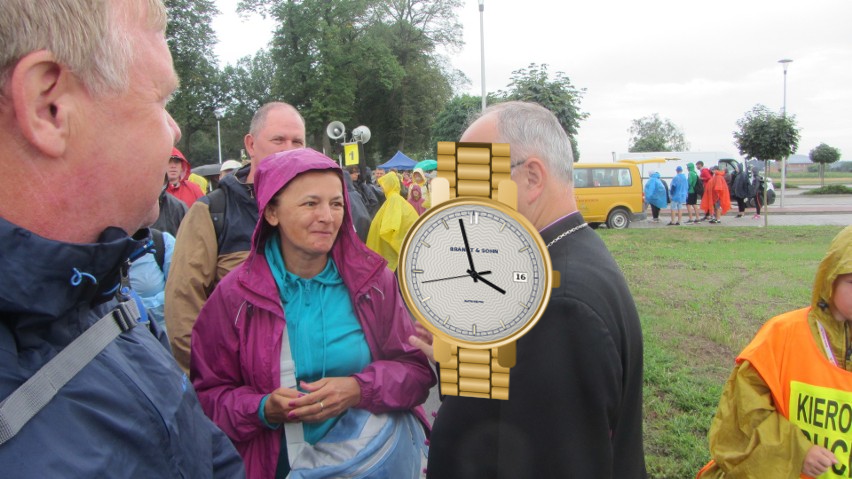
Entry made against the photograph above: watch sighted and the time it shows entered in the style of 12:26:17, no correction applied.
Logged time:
3:57:43
